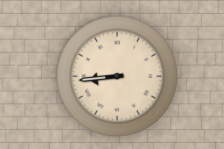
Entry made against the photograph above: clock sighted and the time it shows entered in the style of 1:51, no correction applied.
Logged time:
8:44
